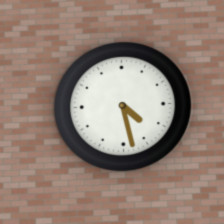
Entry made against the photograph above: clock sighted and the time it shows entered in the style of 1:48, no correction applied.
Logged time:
4:28
